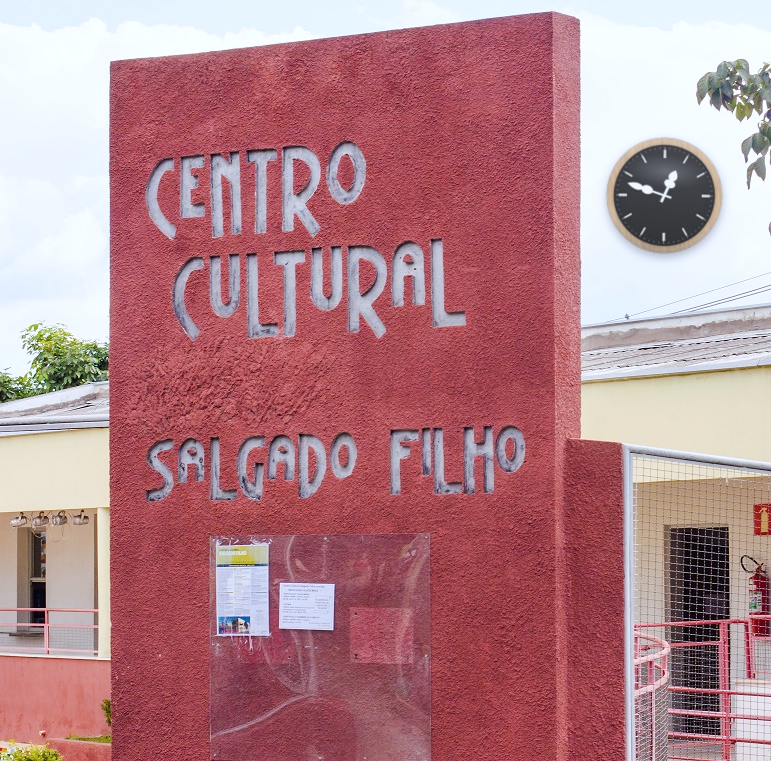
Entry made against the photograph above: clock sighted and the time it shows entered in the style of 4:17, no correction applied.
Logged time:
12:48
